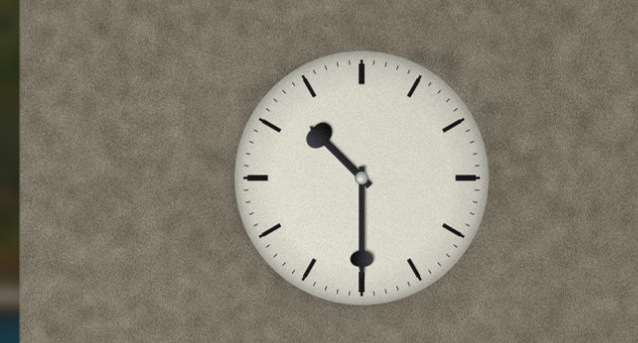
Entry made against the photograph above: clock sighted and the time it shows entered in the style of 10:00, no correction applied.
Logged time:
10:30
